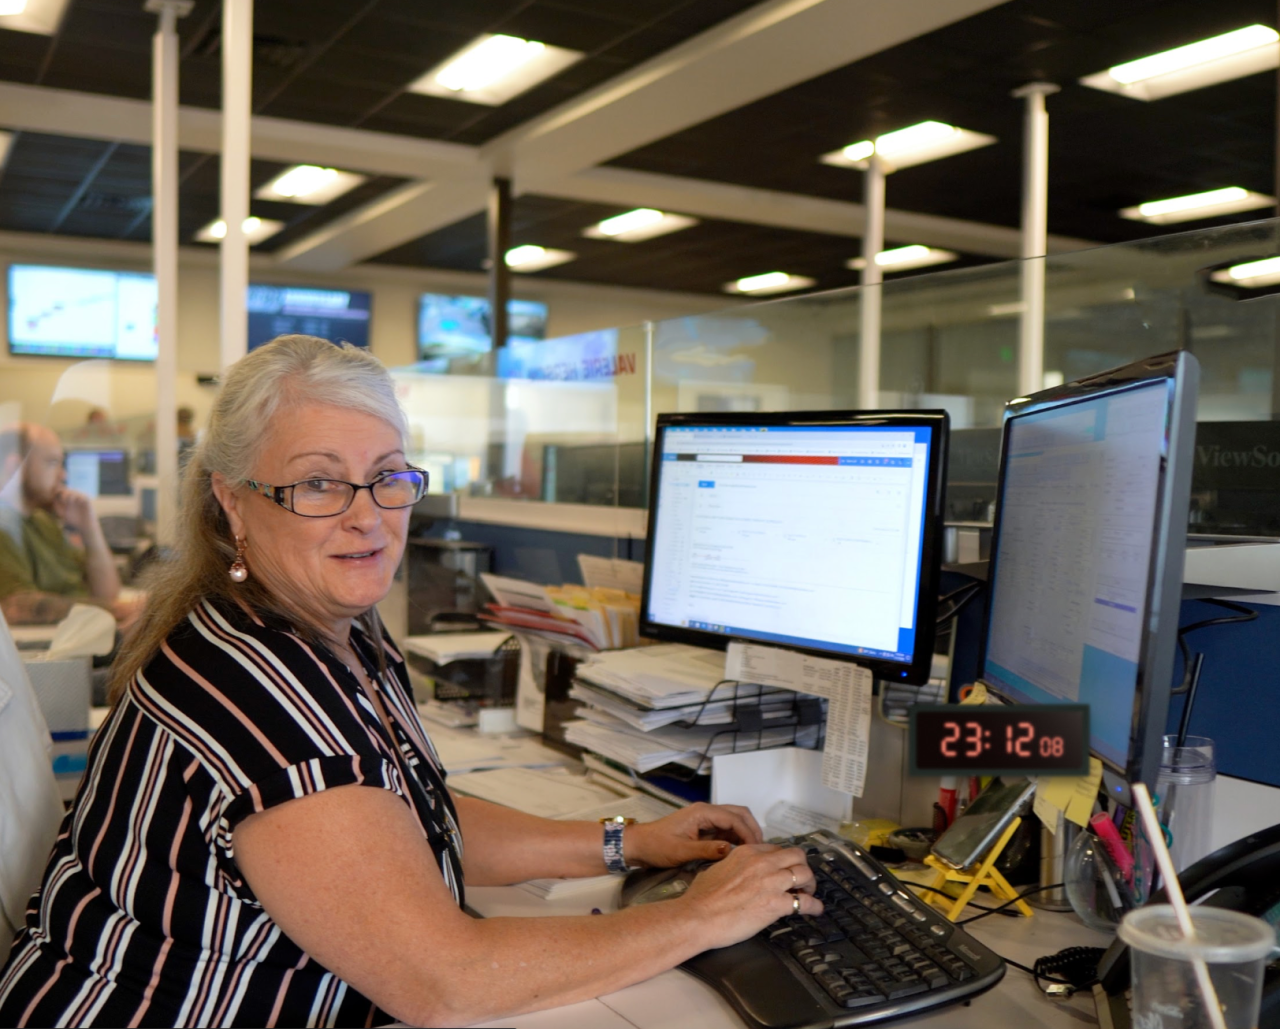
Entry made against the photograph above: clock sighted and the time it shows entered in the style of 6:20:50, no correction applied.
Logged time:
23:12:08
